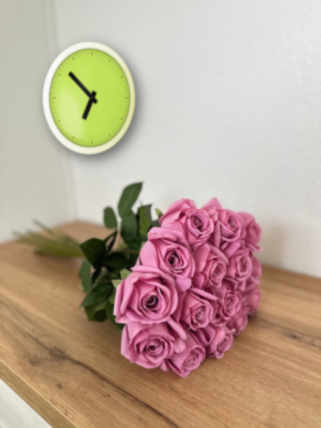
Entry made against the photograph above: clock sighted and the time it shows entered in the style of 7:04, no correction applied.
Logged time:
6:52
